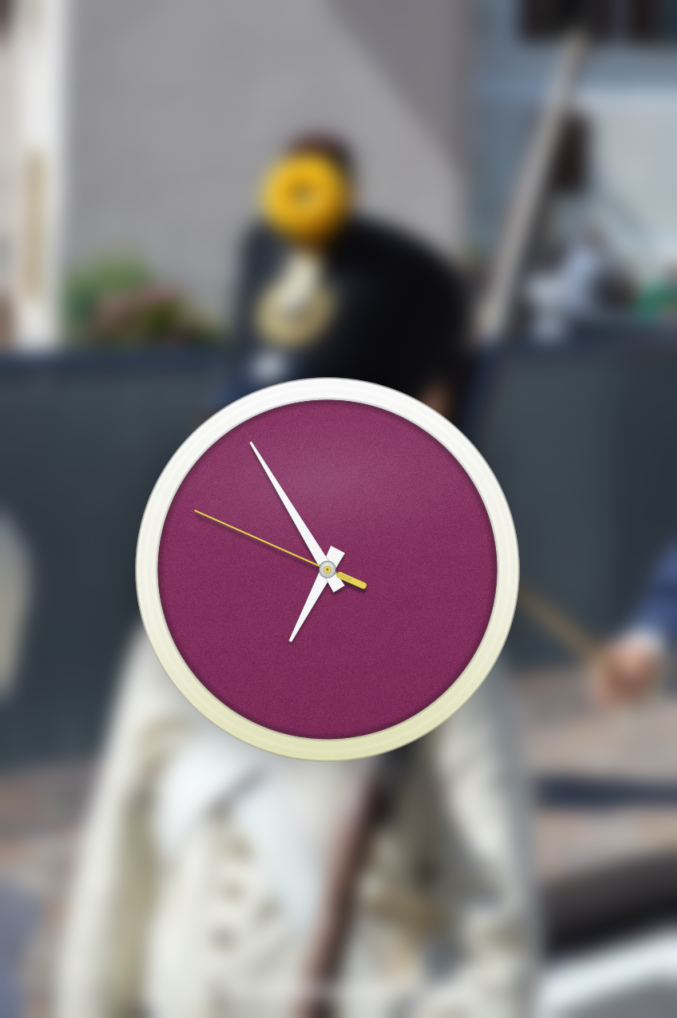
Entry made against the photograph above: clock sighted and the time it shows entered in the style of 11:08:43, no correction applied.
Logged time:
6:54:49
